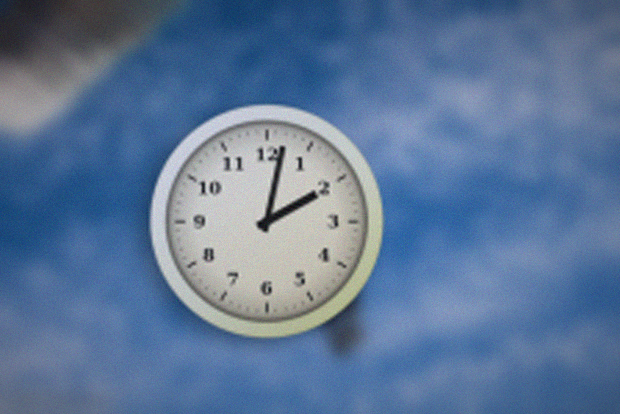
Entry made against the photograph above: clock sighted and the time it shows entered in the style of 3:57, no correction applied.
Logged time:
2:02
